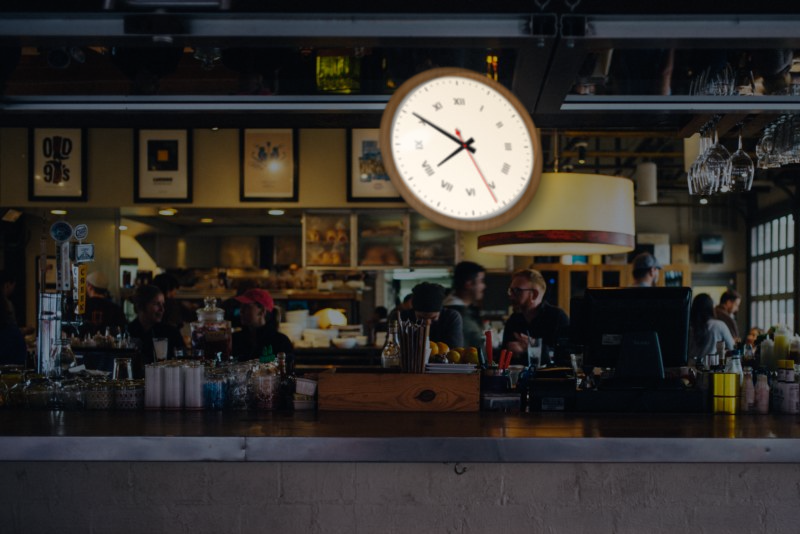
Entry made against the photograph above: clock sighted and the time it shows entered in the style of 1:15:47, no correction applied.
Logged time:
7:50:26
